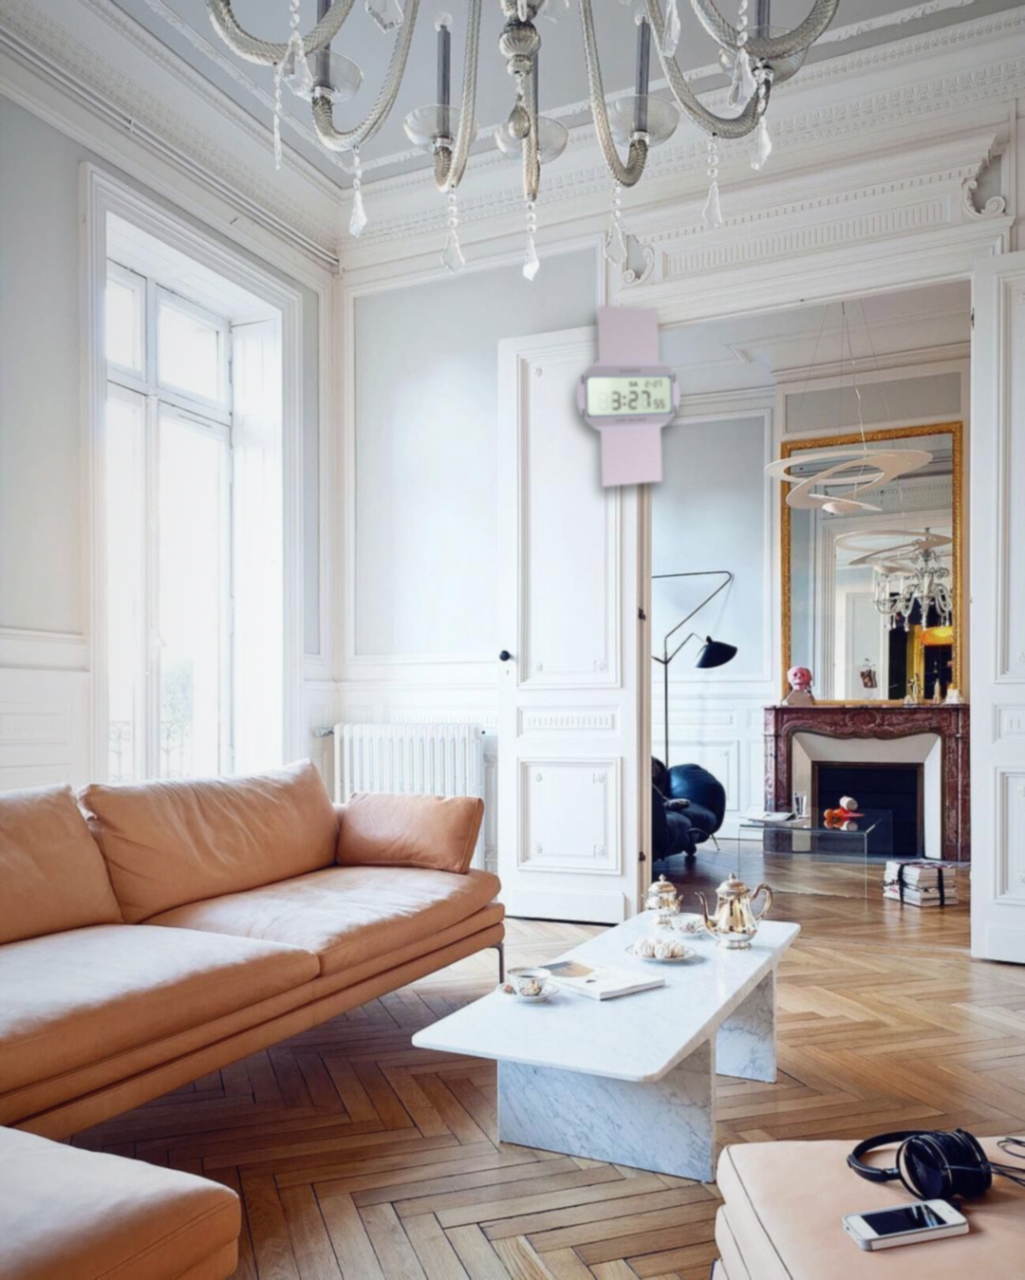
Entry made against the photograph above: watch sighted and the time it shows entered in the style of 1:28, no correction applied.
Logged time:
3:27
